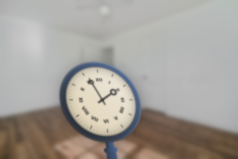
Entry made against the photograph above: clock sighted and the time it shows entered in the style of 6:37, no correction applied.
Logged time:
1:56
